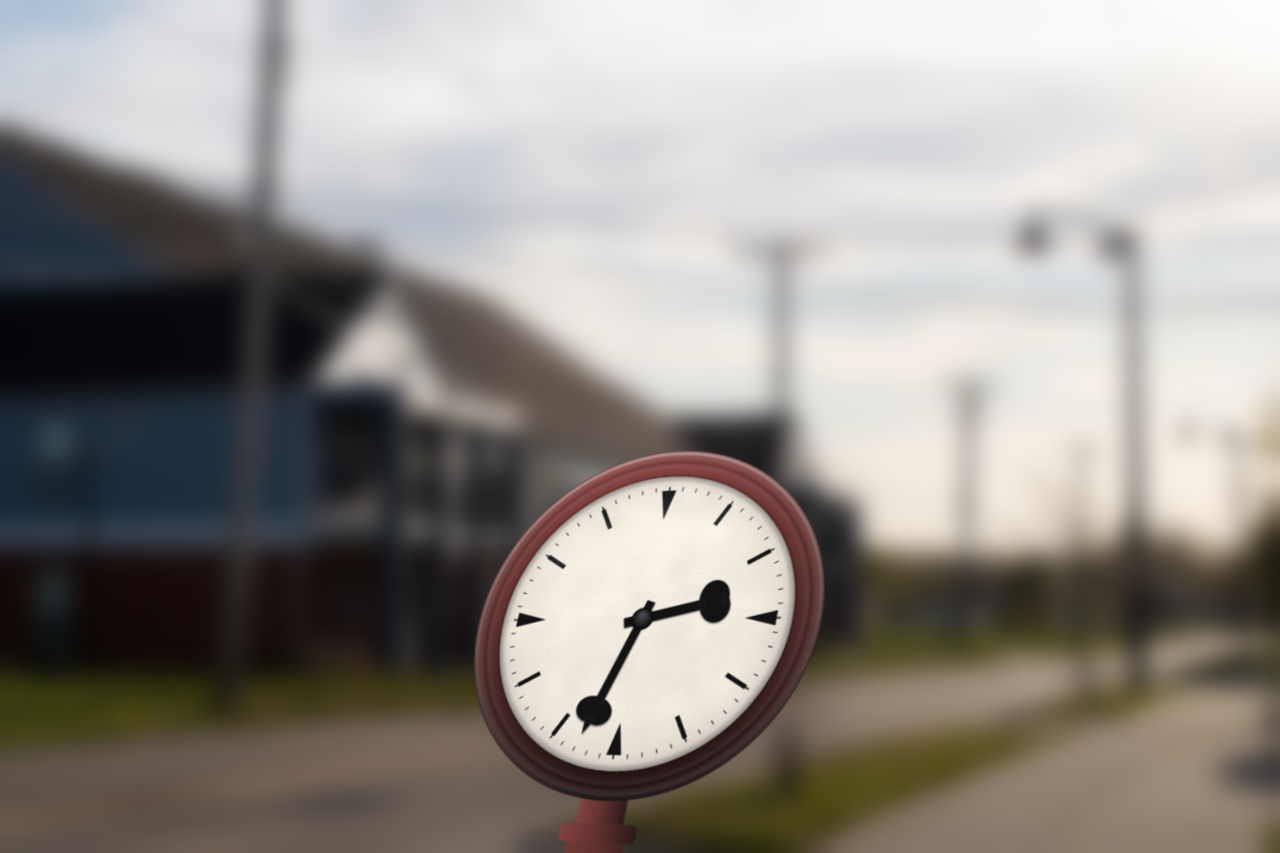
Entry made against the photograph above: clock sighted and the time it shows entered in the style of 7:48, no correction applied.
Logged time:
2:33
